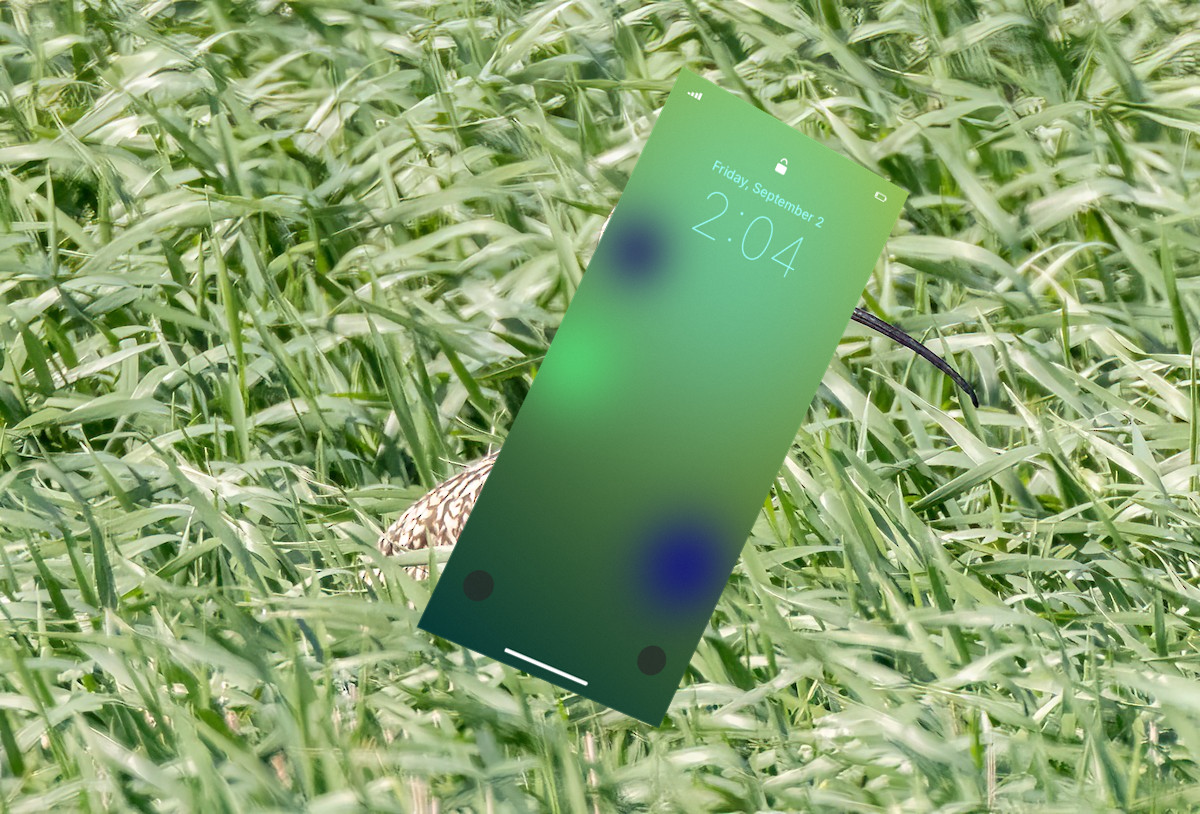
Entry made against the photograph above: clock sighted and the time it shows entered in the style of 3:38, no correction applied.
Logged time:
2:04
